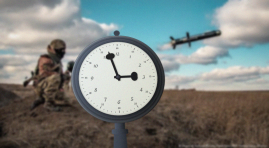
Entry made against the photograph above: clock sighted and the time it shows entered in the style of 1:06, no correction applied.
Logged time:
2:57
